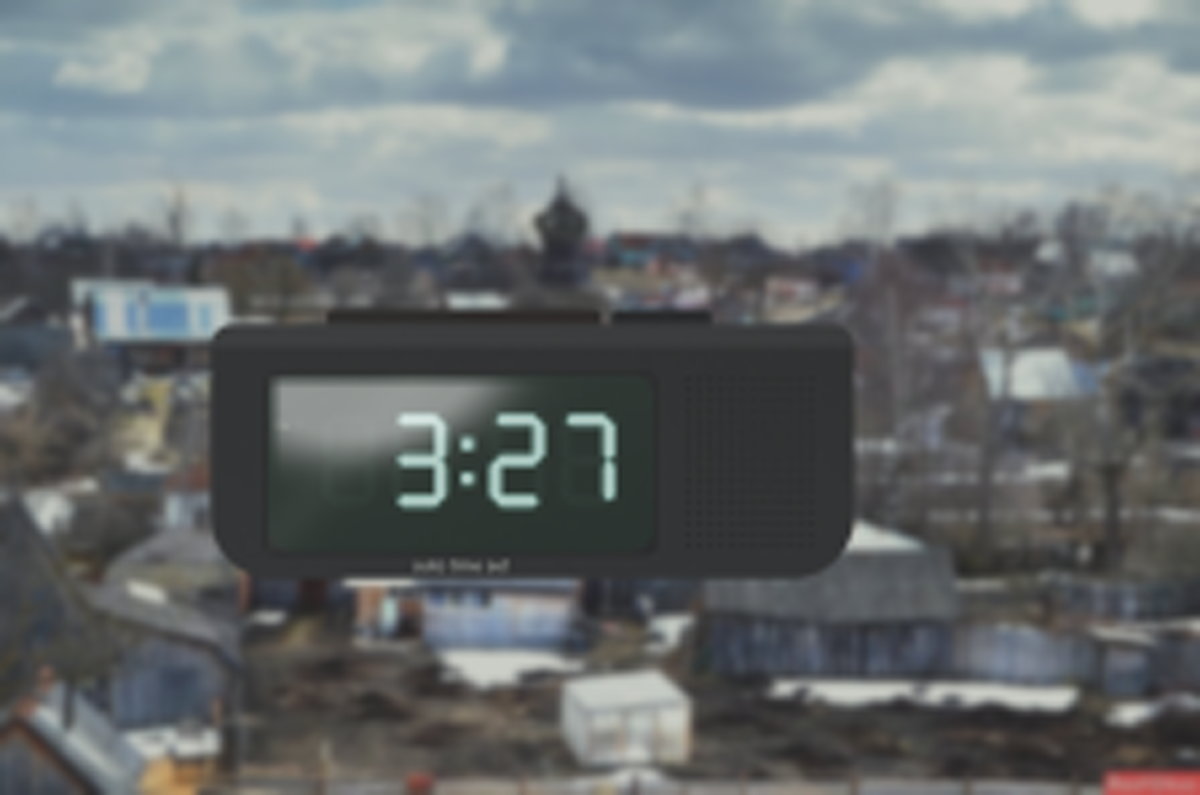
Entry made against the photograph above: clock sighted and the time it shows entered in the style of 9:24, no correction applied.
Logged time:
3:27
